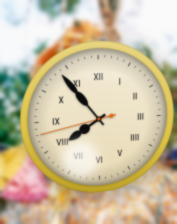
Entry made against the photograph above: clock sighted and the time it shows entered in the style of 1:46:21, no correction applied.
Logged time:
7:53:43
